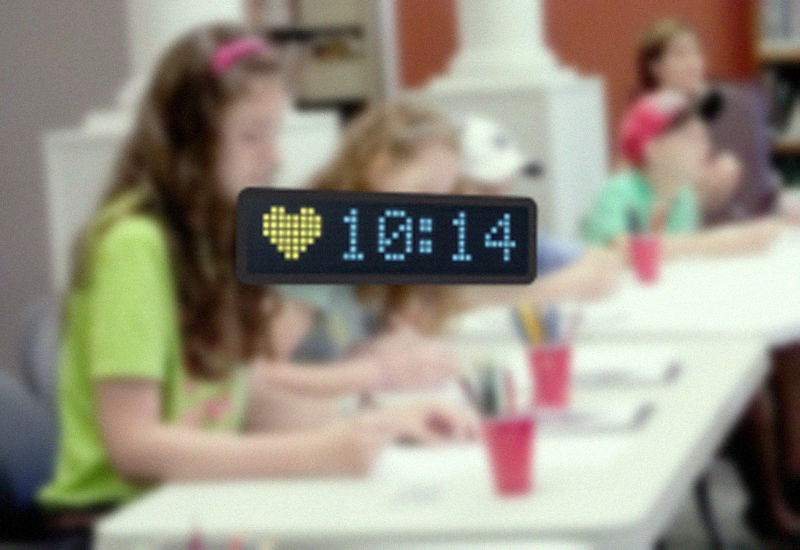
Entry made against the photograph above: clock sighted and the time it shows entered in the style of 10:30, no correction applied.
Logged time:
10:14
